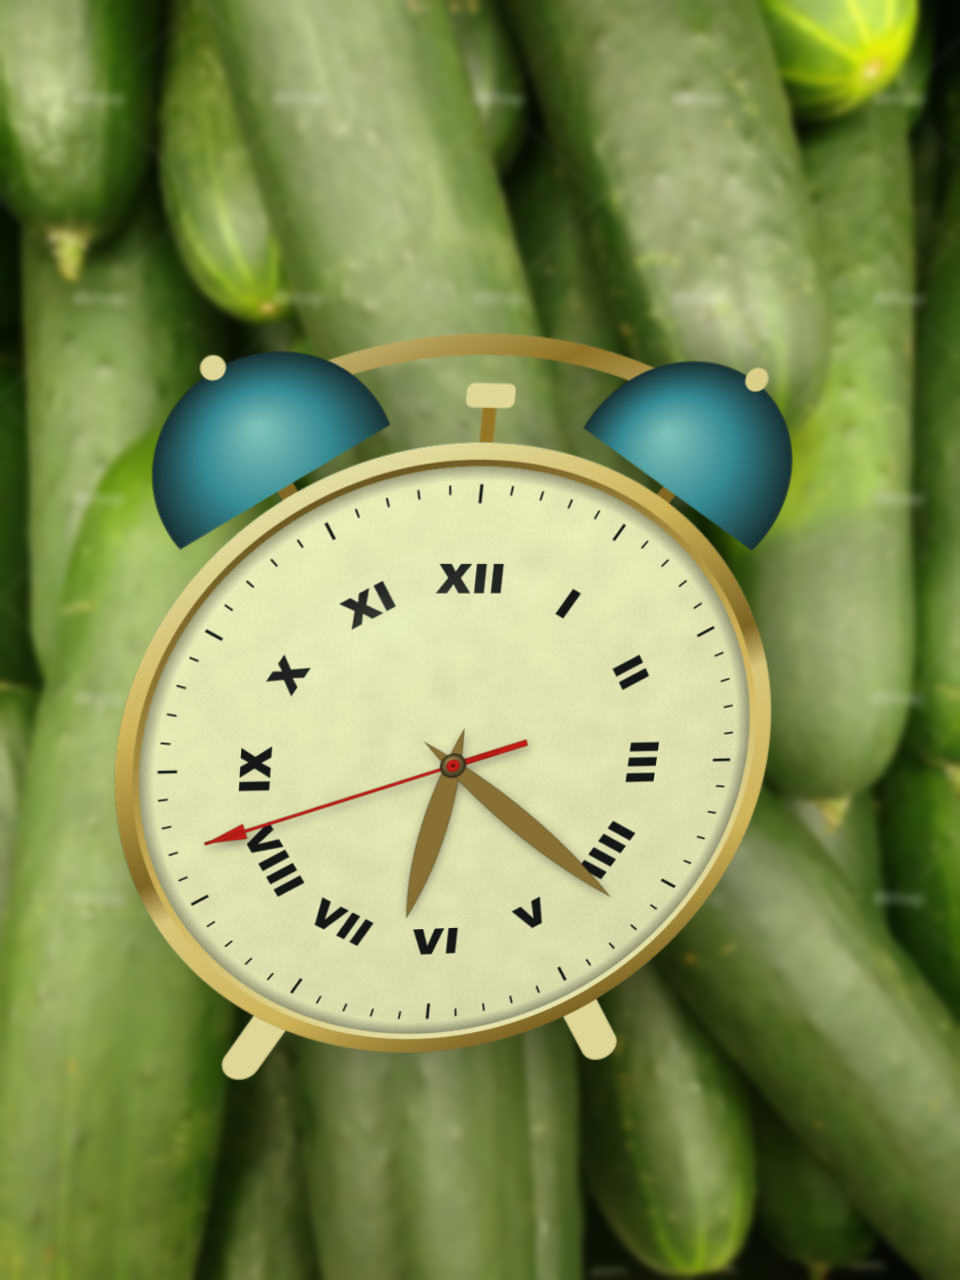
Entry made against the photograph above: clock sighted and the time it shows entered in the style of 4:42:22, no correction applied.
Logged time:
6:21:42
